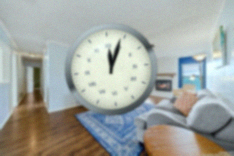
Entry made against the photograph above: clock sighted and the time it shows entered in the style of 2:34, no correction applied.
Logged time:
12:04
